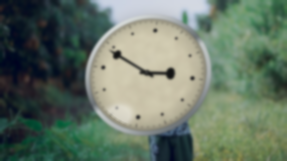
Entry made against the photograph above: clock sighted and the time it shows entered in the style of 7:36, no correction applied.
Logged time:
2:49
